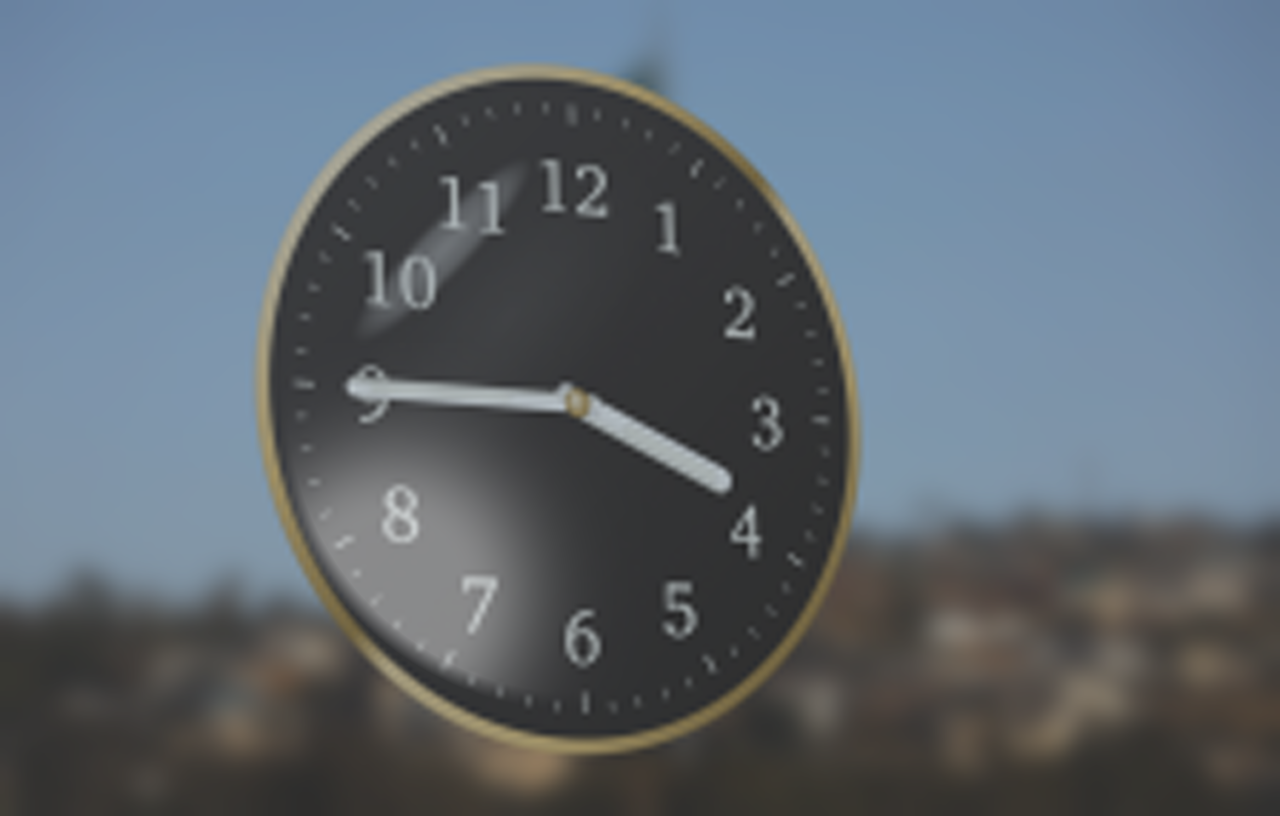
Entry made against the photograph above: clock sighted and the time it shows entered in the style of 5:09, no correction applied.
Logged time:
3:45
